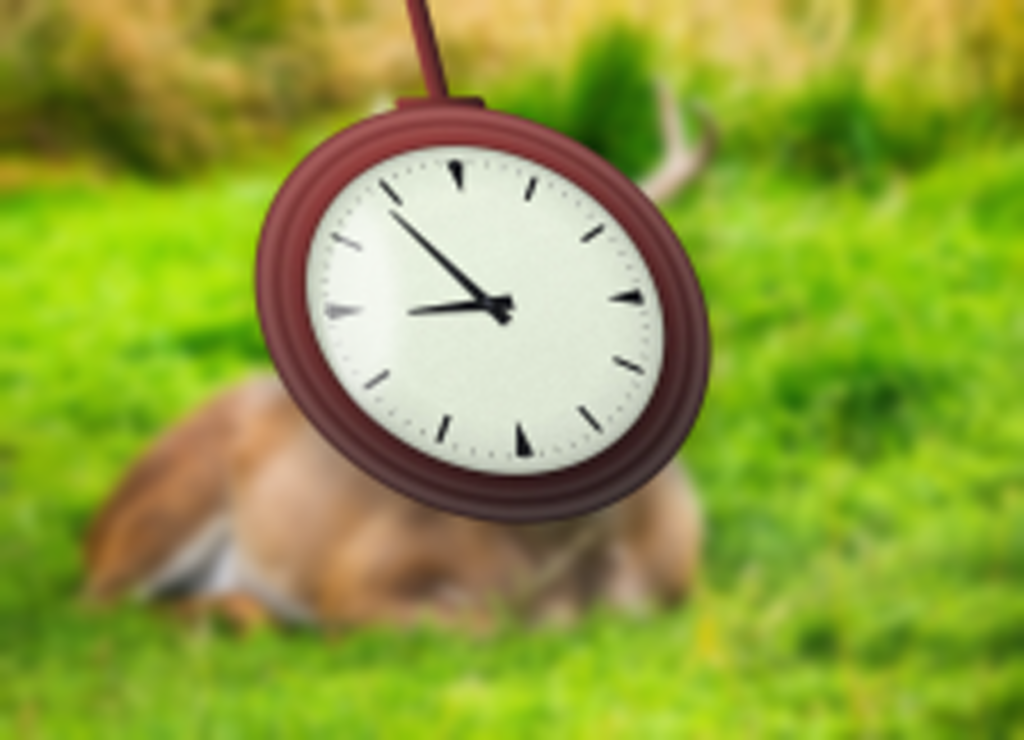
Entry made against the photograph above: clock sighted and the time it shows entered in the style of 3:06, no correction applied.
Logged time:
8:54
